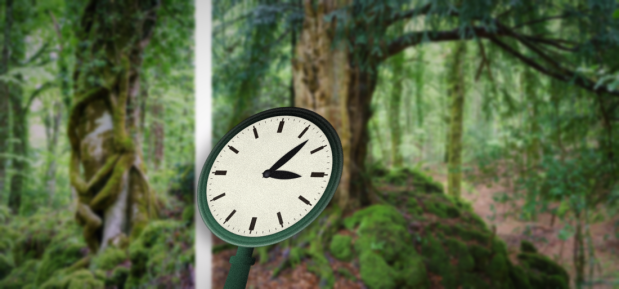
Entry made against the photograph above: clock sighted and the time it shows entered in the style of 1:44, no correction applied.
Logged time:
3:07
